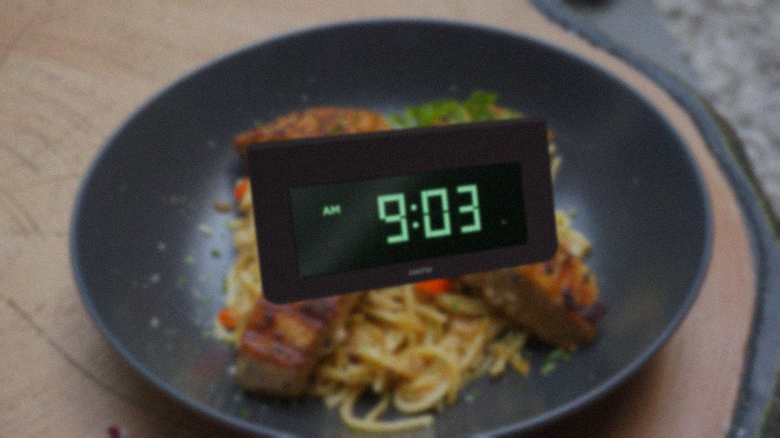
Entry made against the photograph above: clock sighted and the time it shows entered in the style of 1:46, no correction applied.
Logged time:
9:03
